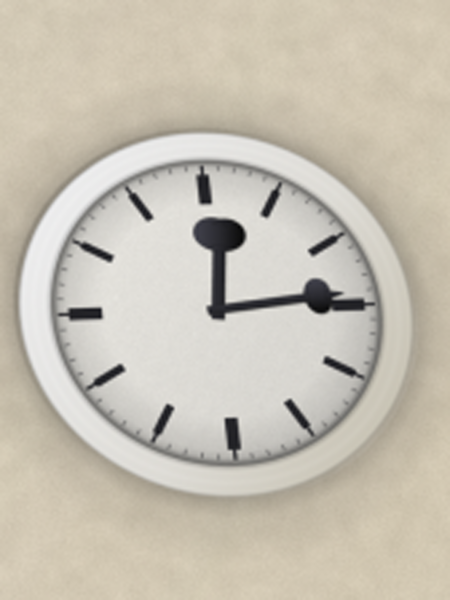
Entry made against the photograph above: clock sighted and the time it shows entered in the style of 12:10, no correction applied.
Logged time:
12:14
